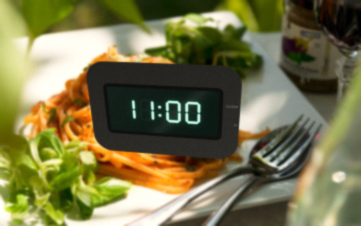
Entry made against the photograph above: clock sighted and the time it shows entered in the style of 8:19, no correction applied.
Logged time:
11:00
